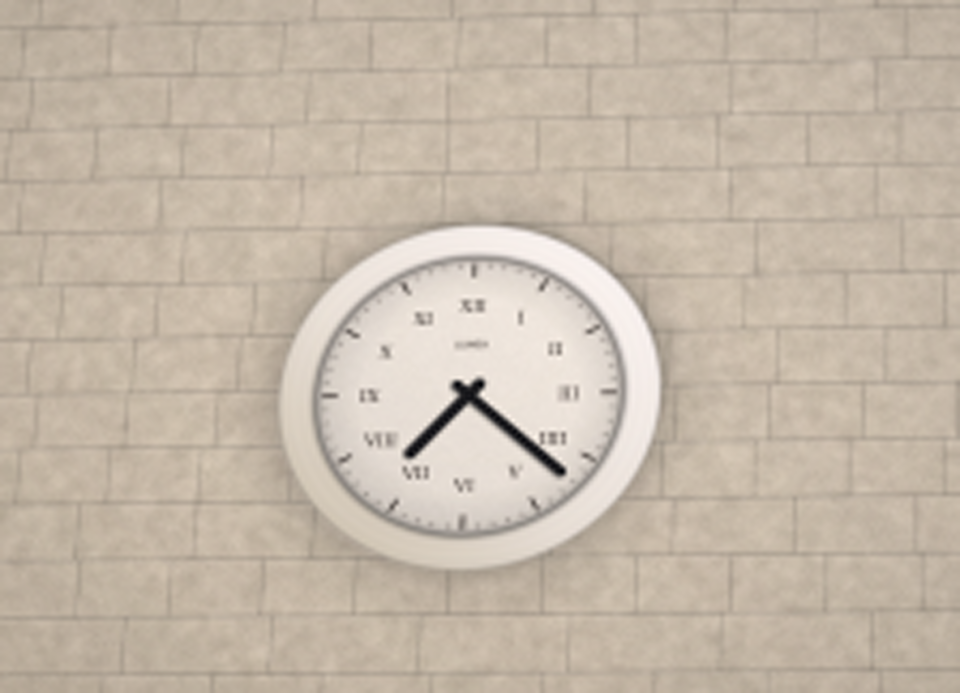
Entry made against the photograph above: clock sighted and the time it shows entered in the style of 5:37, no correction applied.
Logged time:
7:22
